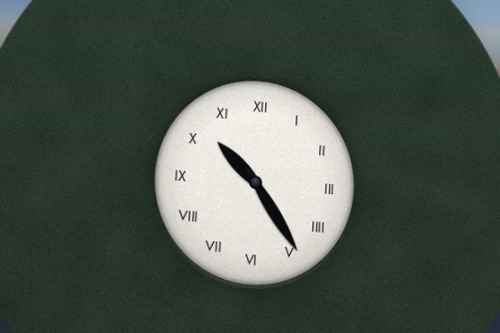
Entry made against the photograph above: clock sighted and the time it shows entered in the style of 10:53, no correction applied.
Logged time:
10:24
